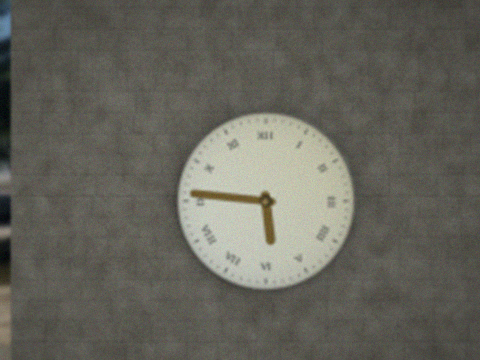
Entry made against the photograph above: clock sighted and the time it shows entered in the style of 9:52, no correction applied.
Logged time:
5:46
